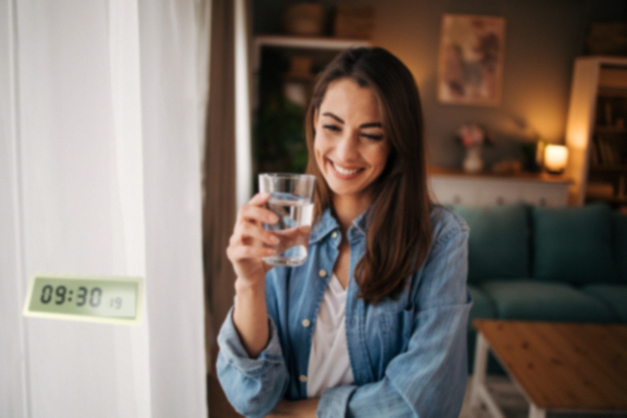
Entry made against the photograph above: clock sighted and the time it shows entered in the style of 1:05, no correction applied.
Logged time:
9:30
